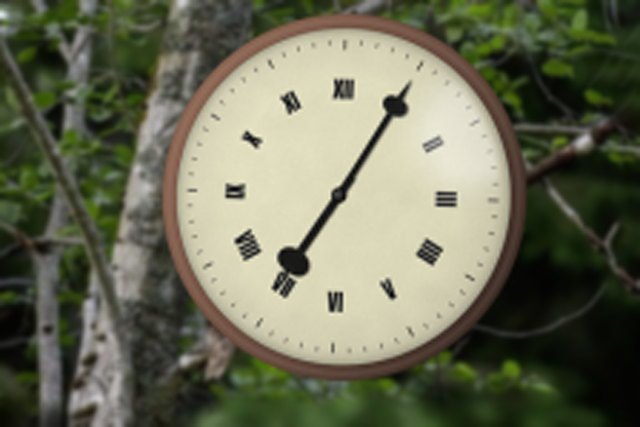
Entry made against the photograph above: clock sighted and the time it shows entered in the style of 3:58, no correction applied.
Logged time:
7:05
